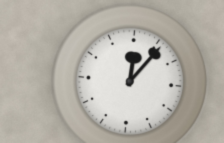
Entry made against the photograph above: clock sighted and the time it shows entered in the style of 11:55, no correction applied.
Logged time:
12:06
